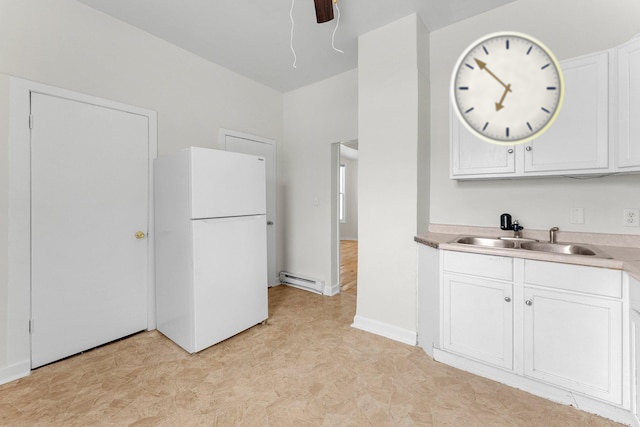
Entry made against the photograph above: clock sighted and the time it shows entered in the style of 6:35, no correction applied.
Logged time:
6:52
